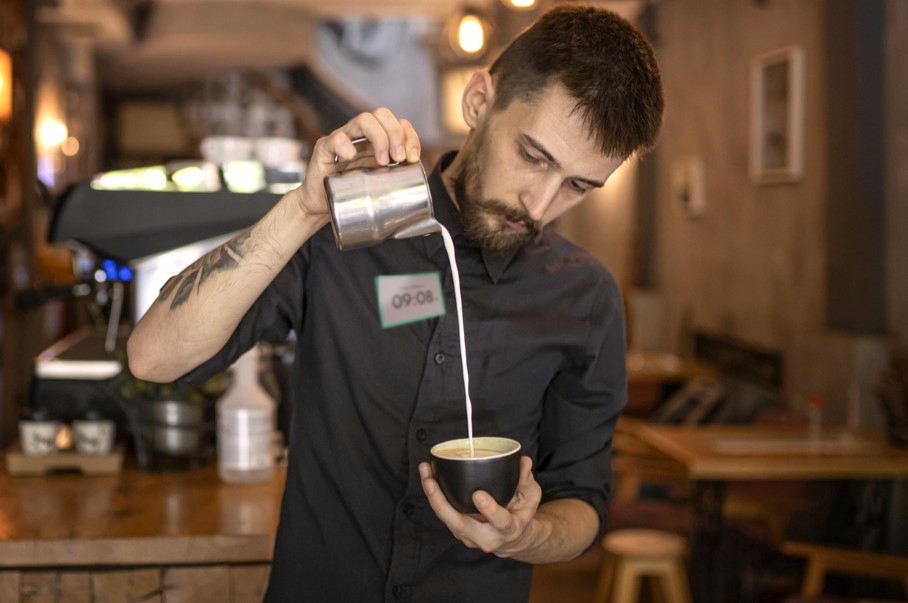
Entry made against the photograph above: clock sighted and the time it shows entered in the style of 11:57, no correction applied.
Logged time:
9:08
